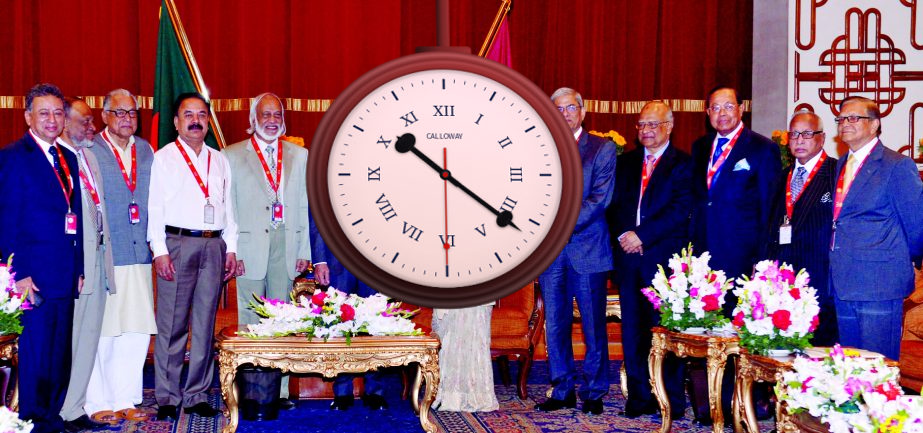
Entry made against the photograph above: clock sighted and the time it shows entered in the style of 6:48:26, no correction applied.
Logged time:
10:21:30
